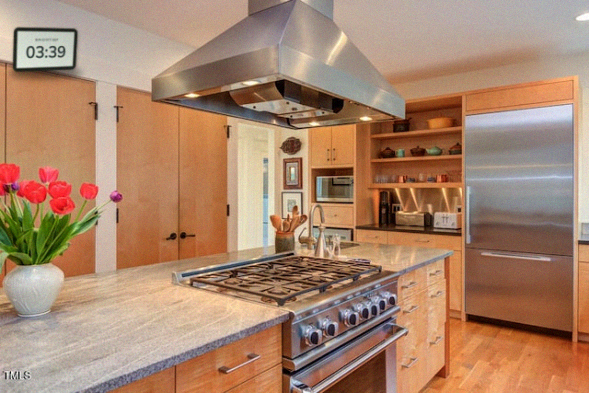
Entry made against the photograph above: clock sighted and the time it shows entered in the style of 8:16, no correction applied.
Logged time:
3:39
